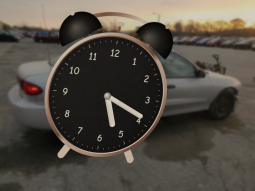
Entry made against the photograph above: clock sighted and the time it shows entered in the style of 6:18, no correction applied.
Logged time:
5:19
